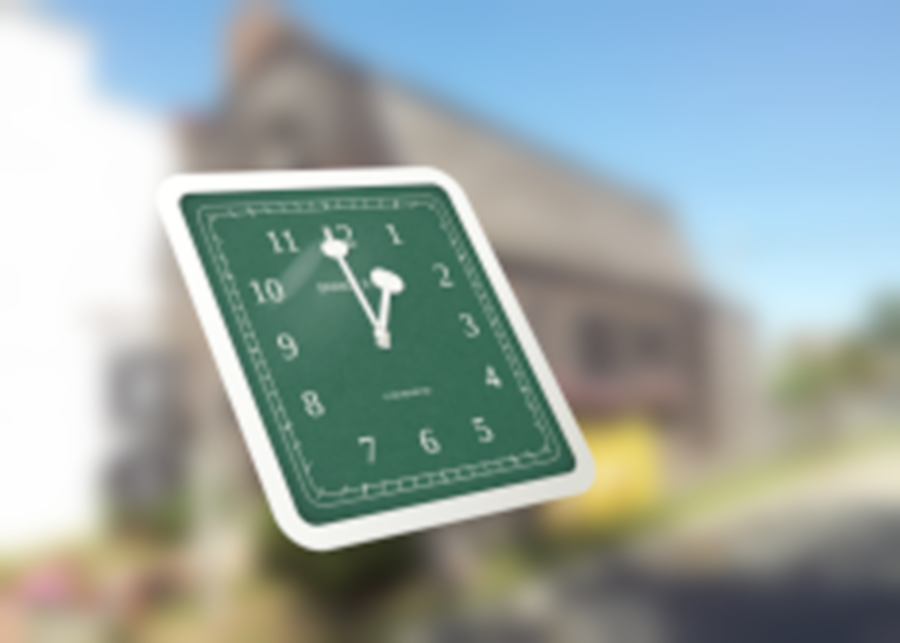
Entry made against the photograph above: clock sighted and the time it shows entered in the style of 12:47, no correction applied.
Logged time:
12:59
